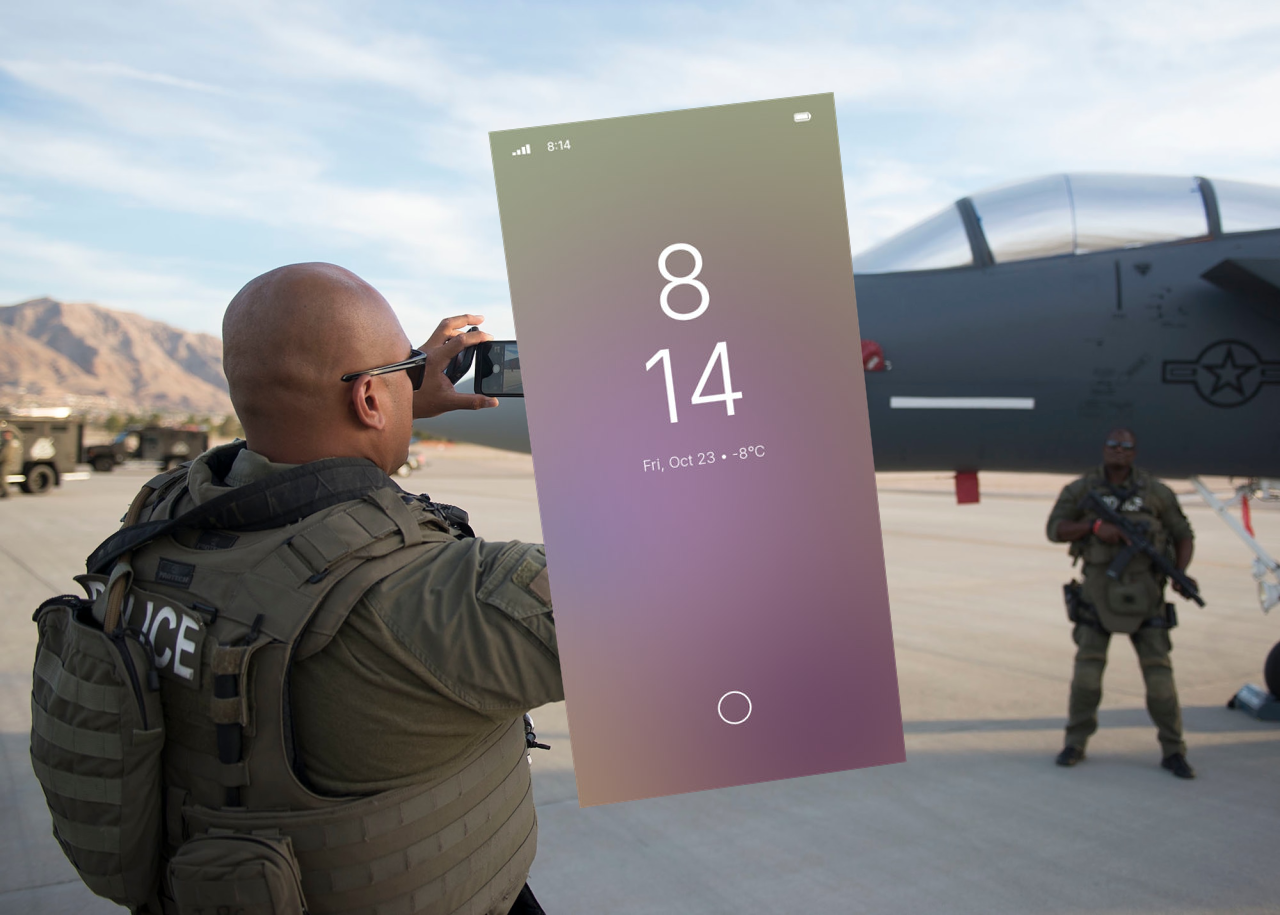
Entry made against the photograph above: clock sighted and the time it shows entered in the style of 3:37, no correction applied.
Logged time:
8:14
